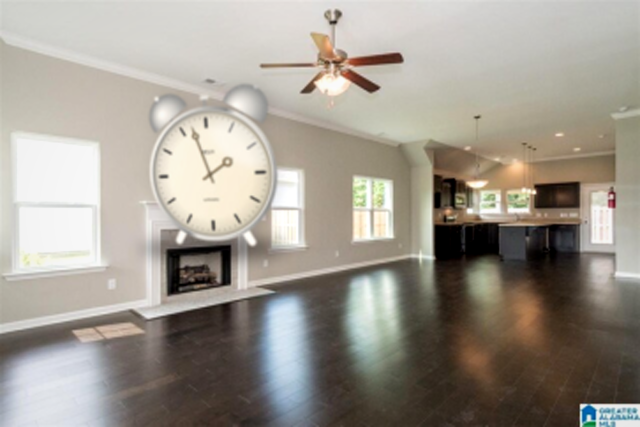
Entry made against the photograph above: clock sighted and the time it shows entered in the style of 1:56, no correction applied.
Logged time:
1:57
